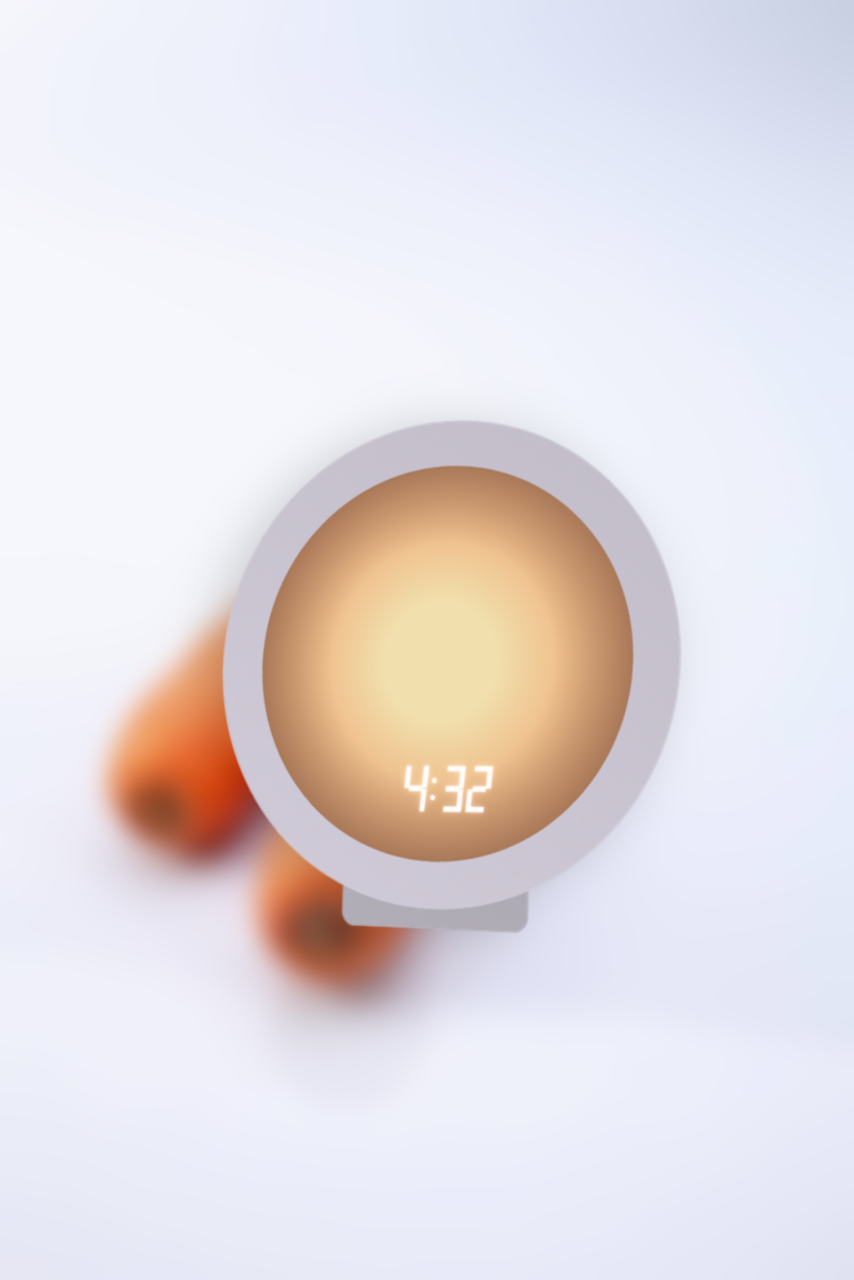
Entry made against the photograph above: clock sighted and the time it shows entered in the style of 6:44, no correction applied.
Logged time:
4:32
